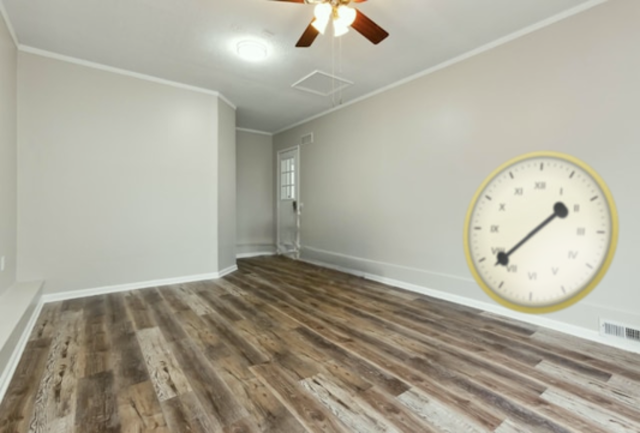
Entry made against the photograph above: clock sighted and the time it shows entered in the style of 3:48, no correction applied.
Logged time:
1:38
